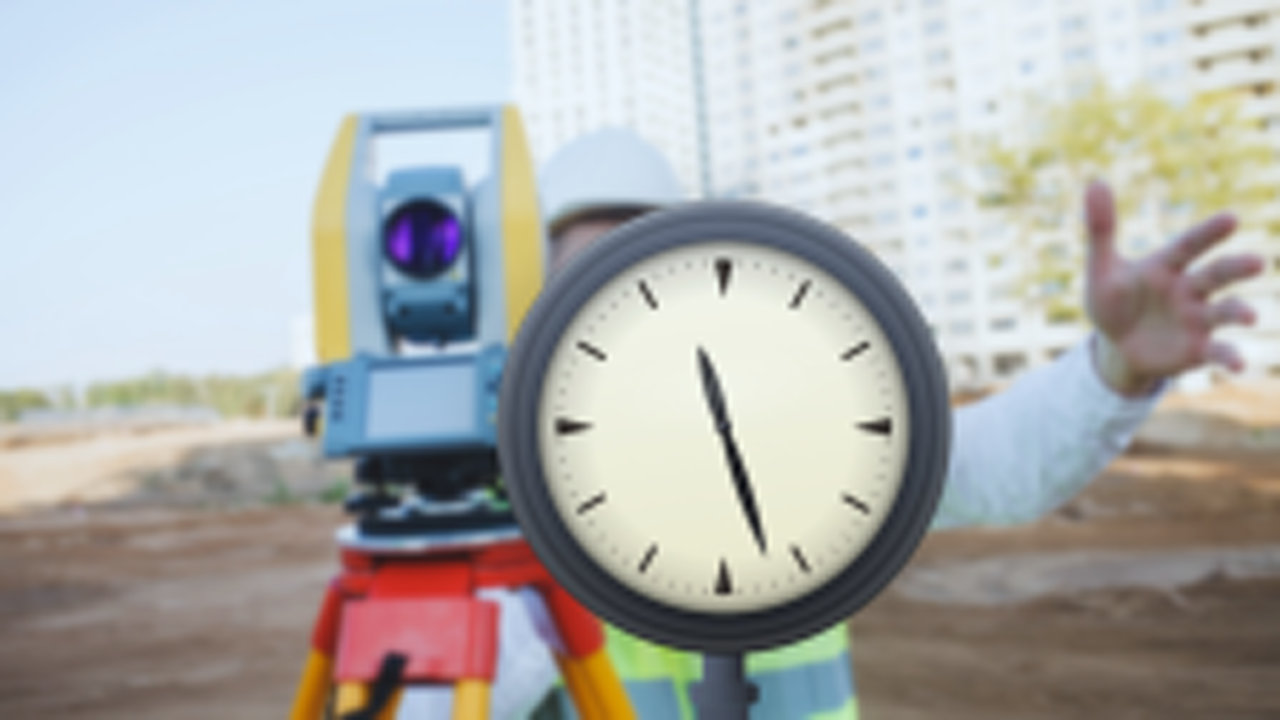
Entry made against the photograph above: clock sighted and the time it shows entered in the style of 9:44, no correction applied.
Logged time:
11:27
